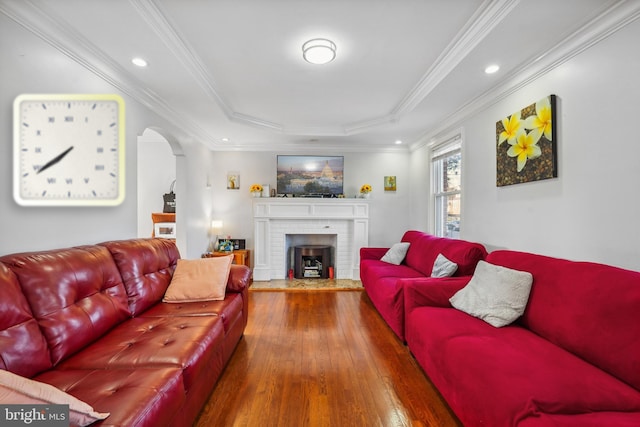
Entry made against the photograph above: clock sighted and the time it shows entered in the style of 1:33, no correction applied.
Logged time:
7:39
